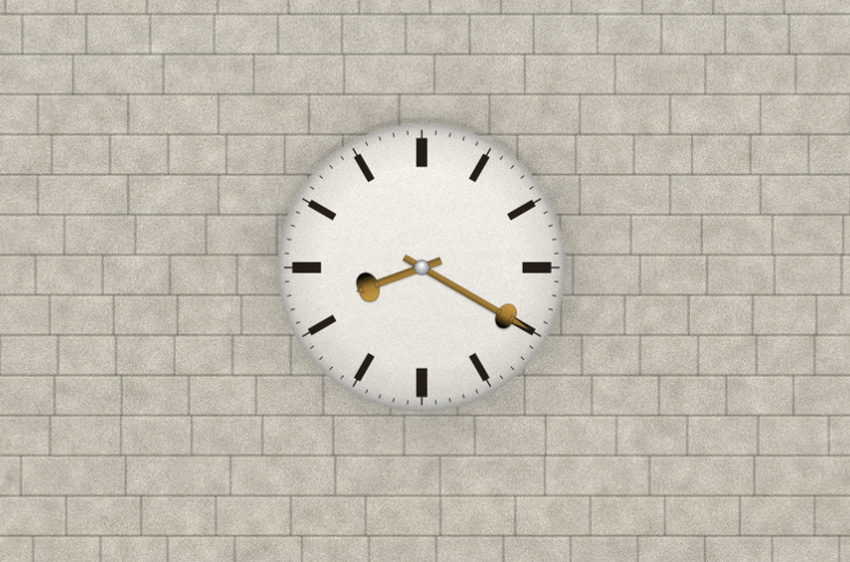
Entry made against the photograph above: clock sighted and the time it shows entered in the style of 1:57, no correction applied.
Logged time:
8:20
